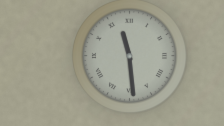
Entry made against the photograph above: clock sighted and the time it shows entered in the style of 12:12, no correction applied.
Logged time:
11:29
